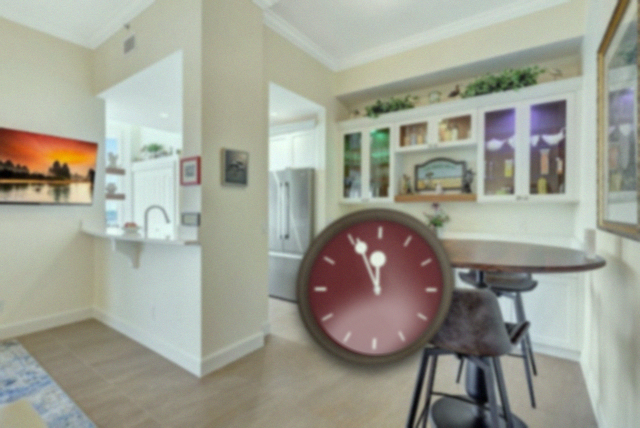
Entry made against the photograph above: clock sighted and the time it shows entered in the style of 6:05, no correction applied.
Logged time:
11:56
